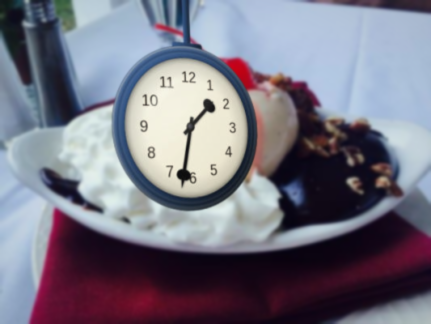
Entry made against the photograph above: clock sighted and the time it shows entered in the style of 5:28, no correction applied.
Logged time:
1:32
